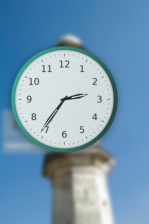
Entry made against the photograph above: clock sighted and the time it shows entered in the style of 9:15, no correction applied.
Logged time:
2:36
